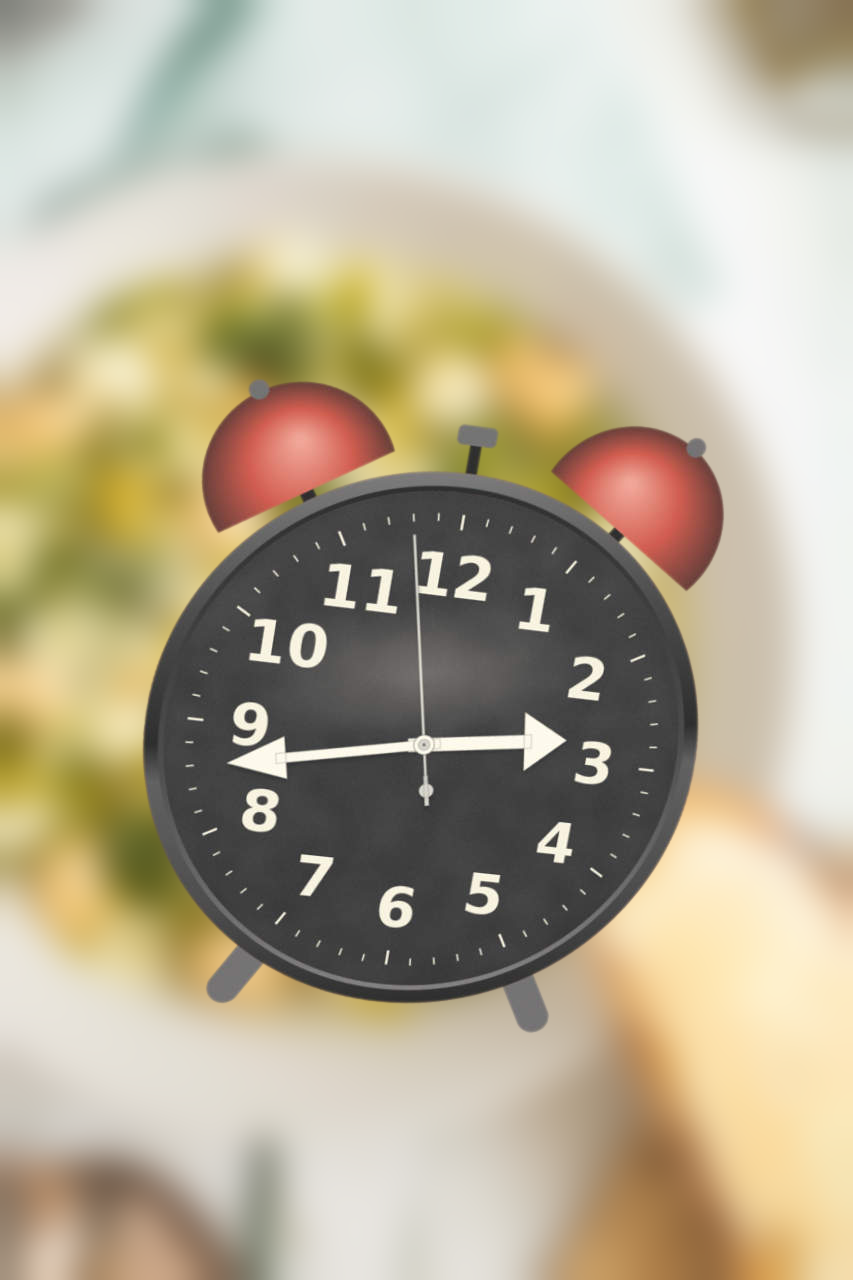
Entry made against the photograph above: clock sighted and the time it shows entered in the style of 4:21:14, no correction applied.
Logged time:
2:42:58
